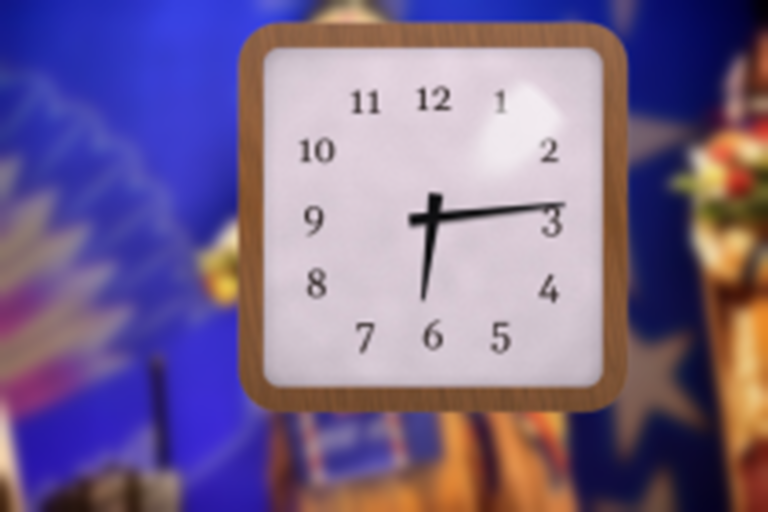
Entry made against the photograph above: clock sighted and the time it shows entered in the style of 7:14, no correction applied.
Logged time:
6:14
